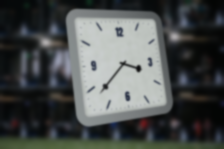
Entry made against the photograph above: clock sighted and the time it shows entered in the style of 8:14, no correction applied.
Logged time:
3:38
